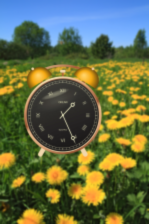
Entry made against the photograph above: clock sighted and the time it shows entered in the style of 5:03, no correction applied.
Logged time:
1:26
